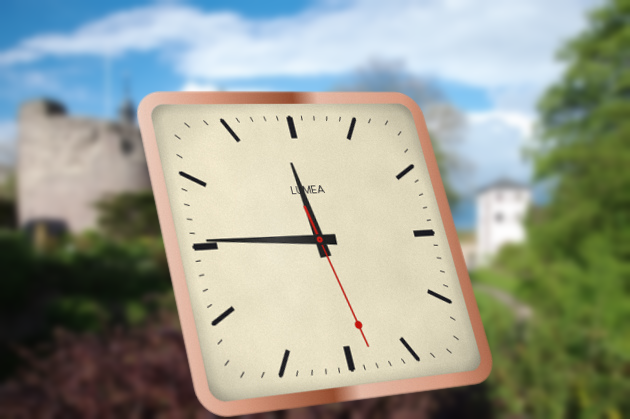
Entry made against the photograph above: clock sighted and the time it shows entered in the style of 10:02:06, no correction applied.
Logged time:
11:45:28
